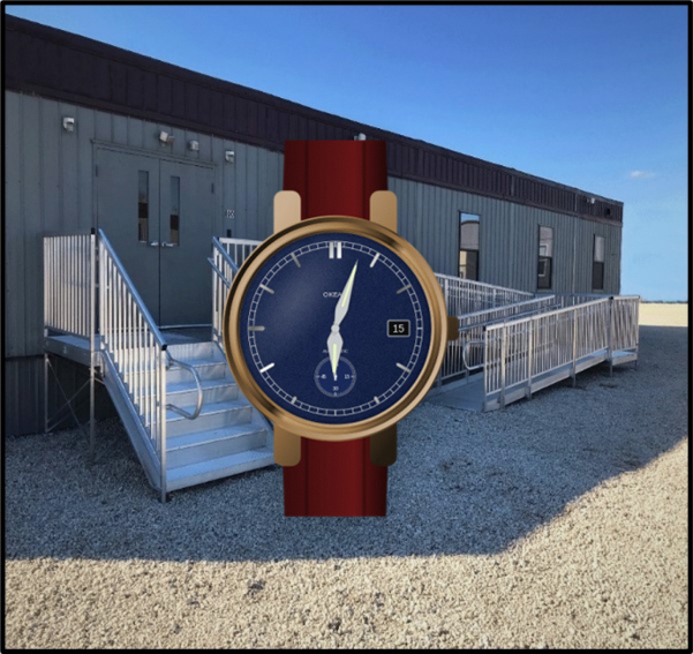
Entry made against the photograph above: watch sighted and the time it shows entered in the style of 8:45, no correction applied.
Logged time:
6:03
